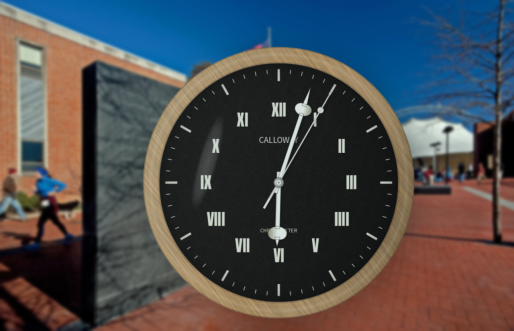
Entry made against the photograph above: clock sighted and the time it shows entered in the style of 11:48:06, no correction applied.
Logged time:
6:03:05
